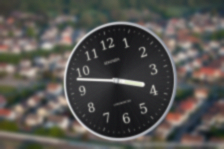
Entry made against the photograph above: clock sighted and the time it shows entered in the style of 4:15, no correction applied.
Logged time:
3:48
